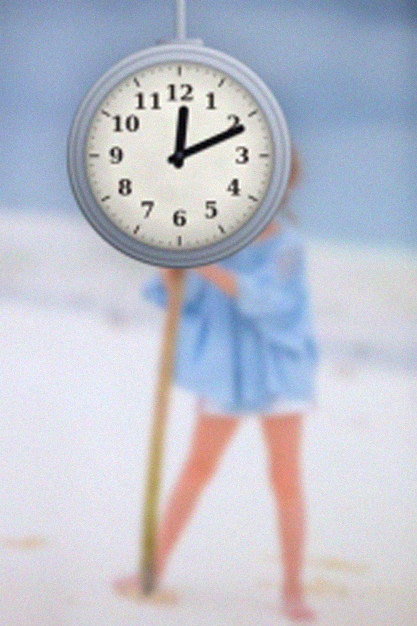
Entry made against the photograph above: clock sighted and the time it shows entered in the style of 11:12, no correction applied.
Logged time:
12:11
